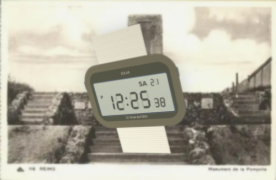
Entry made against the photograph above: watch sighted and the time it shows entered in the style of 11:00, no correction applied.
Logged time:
12:25
